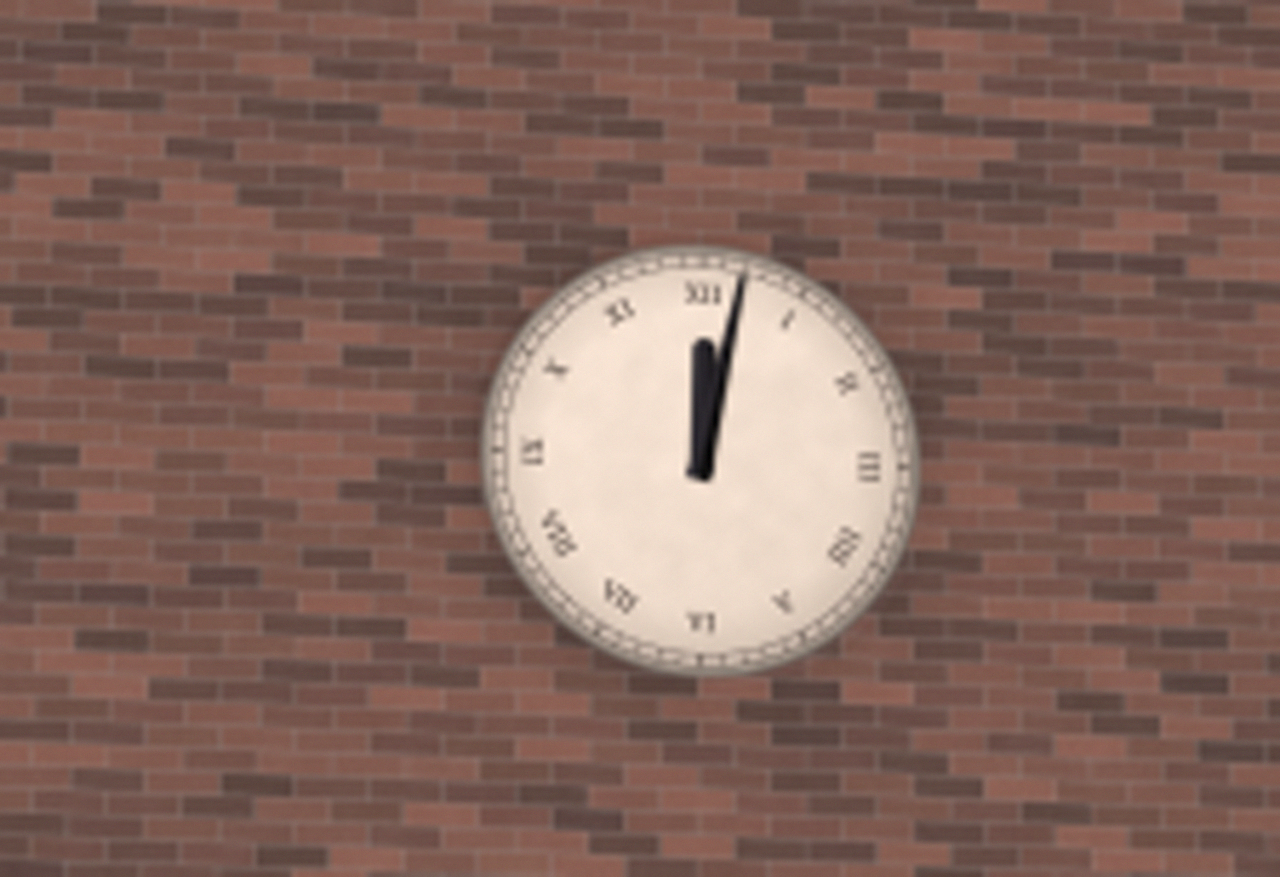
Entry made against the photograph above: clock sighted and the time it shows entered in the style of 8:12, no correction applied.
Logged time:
12:02
